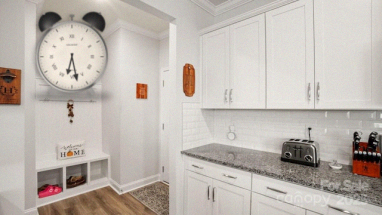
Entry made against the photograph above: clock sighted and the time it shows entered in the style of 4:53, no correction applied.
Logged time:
6:28
